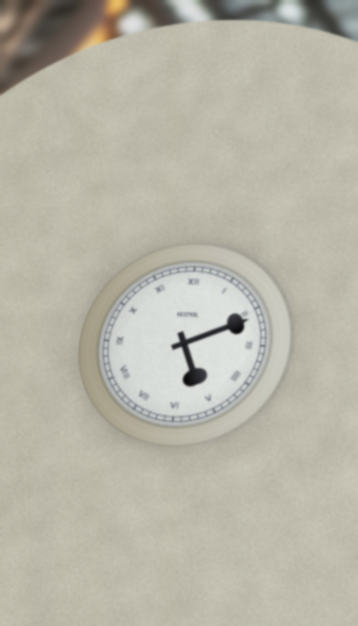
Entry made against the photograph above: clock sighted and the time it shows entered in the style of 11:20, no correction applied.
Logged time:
5:11
